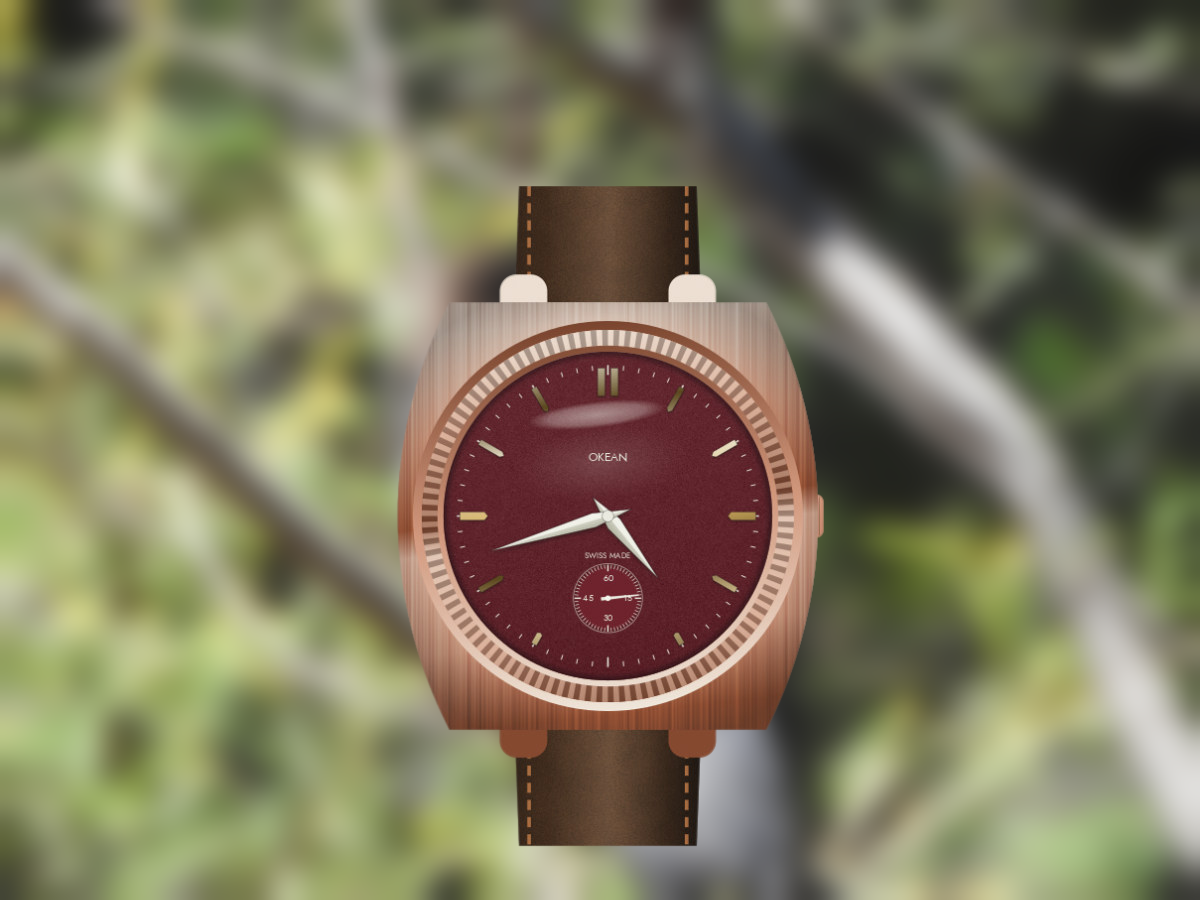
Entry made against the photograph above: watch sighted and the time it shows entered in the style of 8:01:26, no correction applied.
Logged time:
4:42:14
